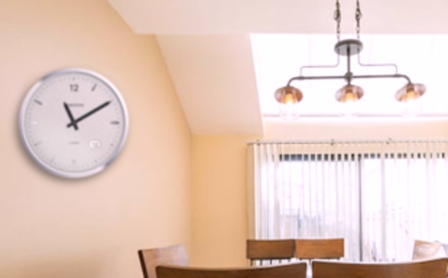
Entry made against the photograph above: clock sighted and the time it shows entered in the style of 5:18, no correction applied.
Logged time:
11:10
